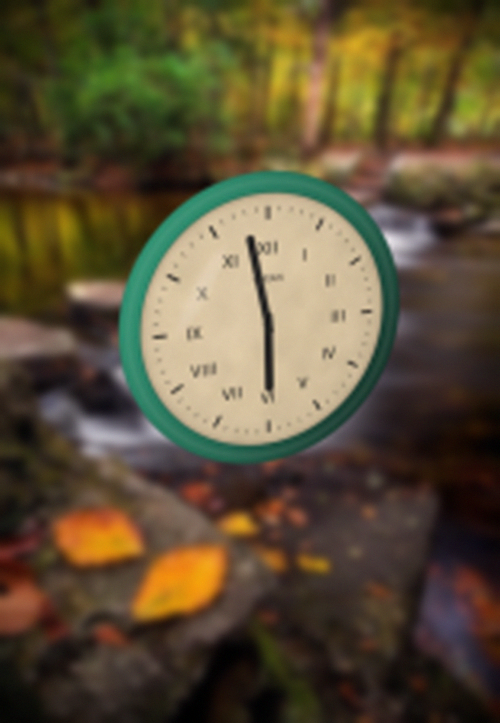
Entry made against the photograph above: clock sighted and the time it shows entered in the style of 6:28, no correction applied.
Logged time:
5:58
